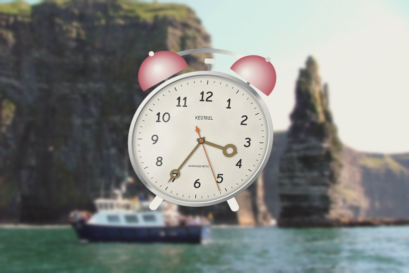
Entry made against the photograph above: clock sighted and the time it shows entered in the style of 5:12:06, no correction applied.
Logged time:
3:35:26
